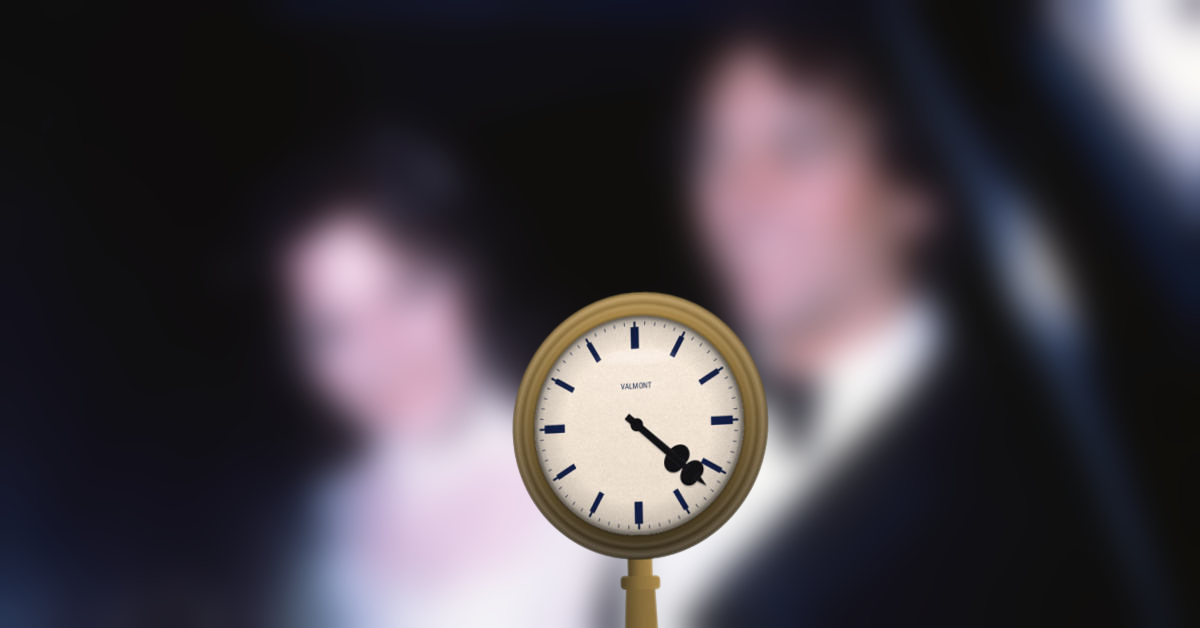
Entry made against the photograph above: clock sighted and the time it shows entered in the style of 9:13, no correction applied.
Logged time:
4:22
